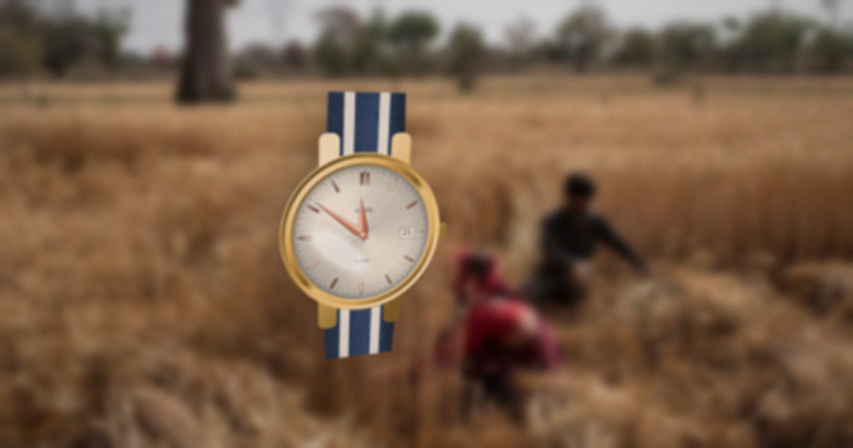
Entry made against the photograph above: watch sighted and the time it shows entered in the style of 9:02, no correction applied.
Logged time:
11:51
